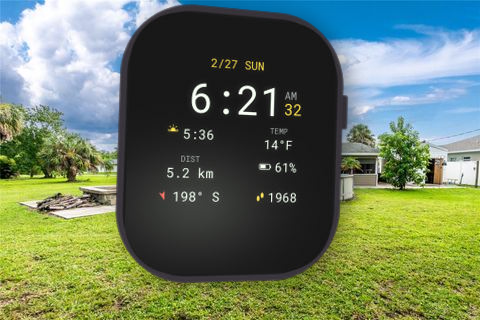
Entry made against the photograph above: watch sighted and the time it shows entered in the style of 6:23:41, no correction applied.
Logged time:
6:21:32
